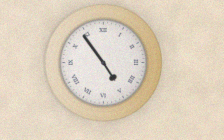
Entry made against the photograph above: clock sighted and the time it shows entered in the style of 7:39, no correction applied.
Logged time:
4:54
